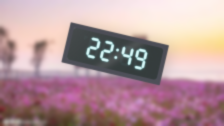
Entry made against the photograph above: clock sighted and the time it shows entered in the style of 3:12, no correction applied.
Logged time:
22:49
